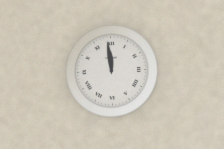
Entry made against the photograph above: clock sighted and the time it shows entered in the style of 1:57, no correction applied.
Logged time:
11:59
